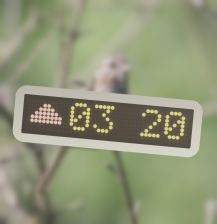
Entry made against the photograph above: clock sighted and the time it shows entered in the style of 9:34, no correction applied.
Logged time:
3:20
